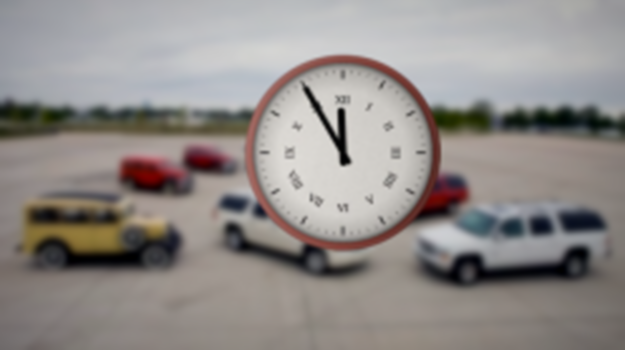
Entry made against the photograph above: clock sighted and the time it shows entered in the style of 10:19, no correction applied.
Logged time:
11:55
